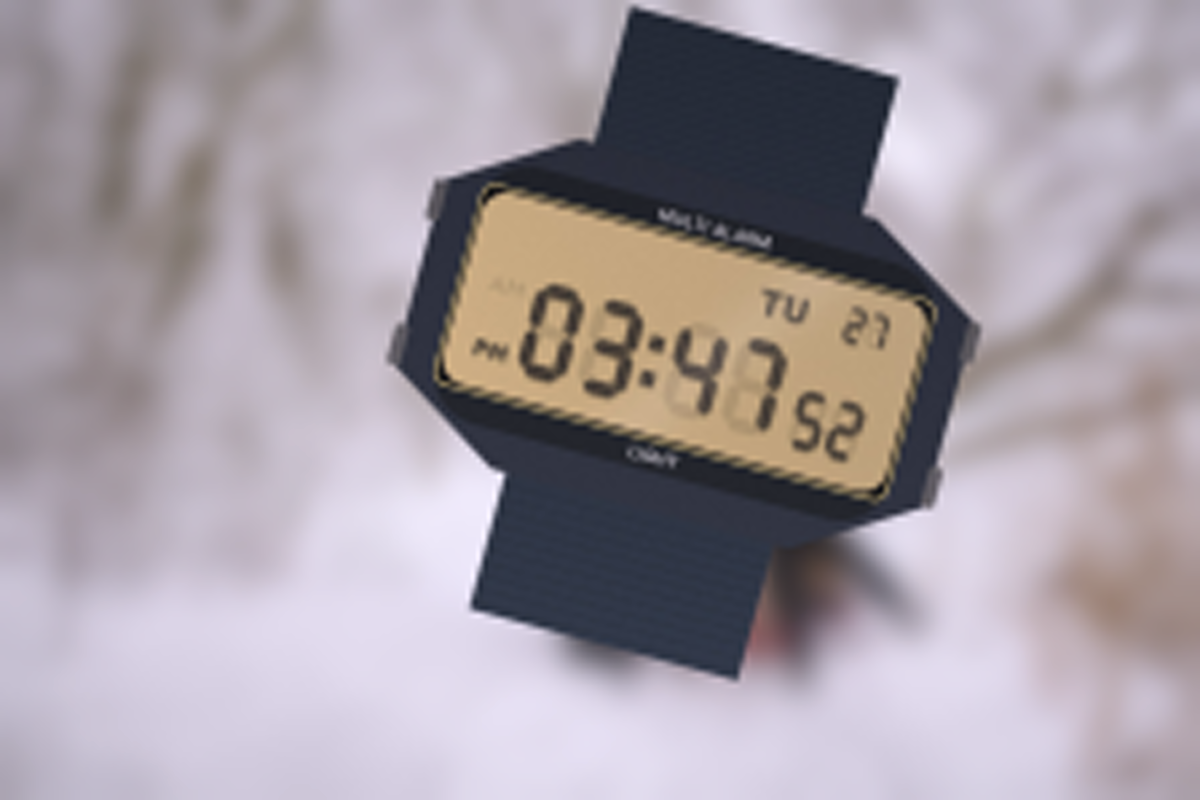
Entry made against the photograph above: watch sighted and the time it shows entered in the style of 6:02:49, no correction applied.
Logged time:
3:47:52
